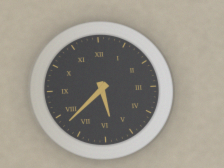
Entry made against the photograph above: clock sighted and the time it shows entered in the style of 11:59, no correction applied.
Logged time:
5:38
